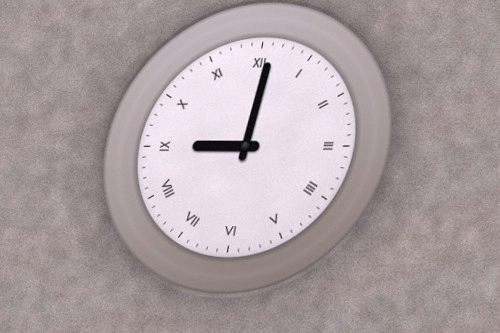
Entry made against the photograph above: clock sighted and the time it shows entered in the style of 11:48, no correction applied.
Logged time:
9:01
